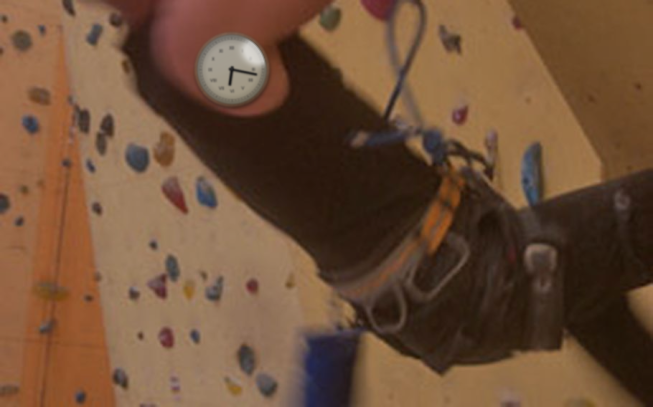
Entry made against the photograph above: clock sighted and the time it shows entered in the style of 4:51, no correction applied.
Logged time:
6:17
